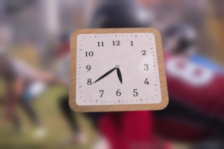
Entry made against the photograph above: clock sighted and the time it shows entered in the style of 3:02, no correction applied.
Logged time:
5:39
